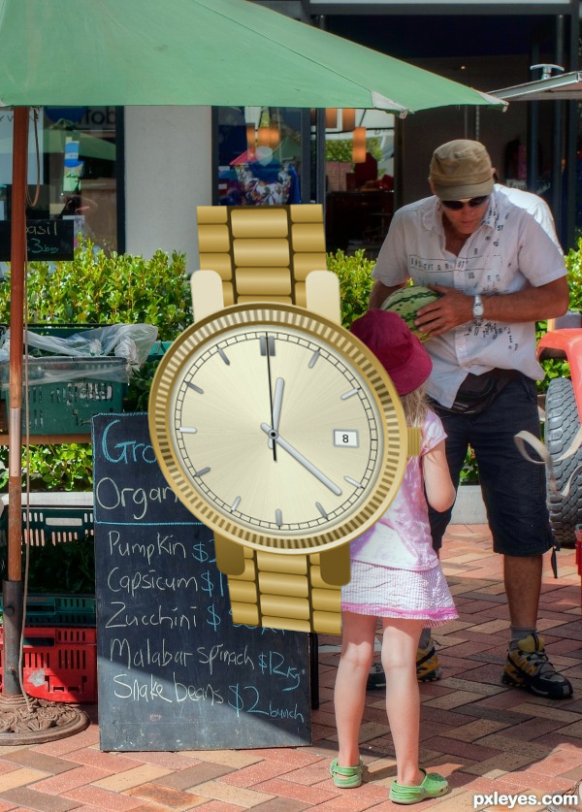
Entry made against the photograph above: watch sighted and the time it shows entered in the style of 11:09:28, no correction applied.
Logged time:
12:22:00
